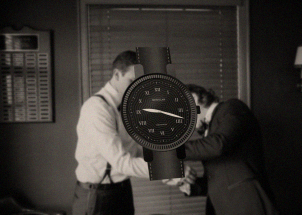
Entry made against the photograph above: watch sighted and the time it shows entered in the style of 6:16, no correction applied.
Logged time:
9:18
